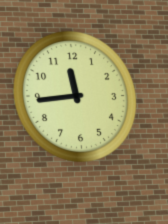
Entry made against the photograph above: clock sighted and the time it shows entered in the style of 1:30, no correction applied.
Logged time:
11:44
